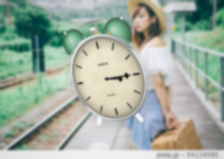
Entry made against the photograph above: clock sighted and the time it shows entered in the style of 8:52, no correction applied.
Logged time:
3:15
